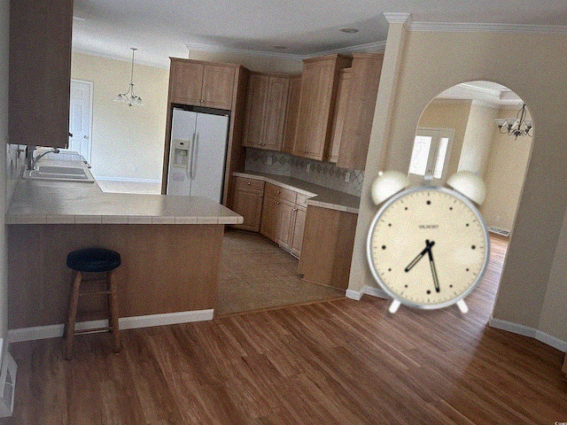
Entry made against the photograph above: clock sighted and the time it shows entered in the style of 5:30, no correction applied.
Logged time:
7:28
